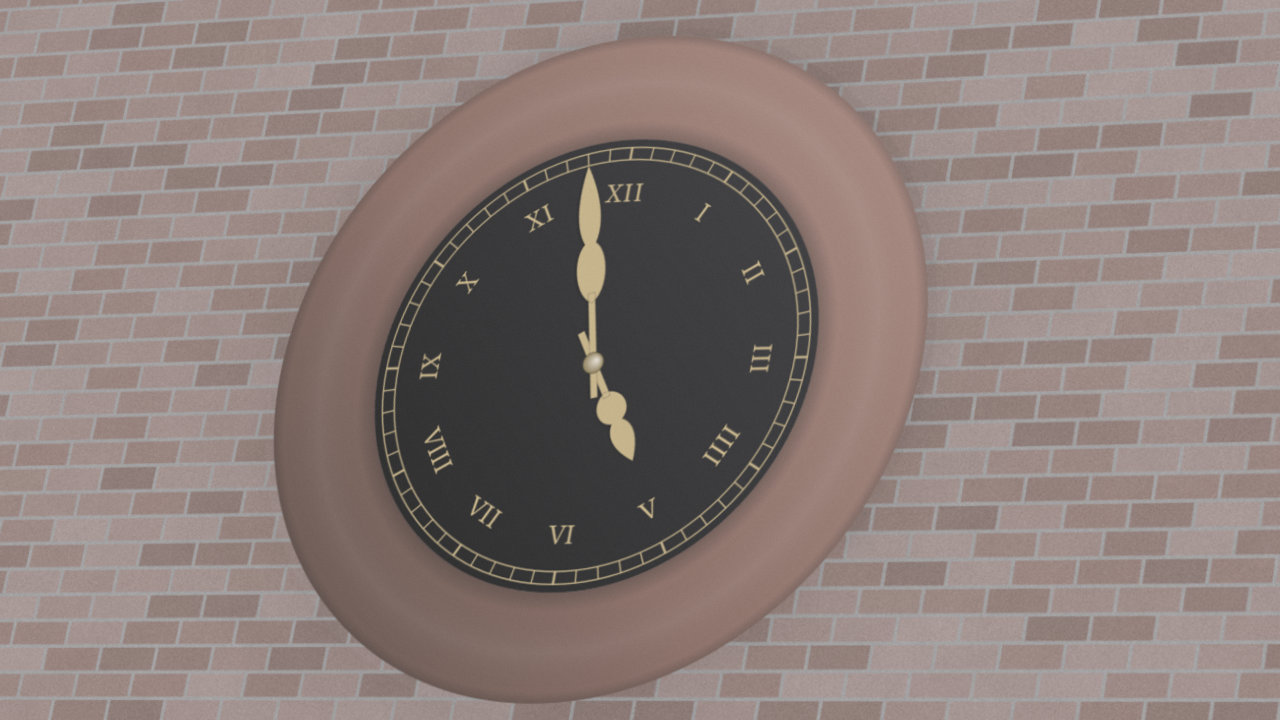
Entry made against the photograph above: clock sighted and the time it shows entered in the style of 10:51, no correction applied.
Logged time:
4:58
